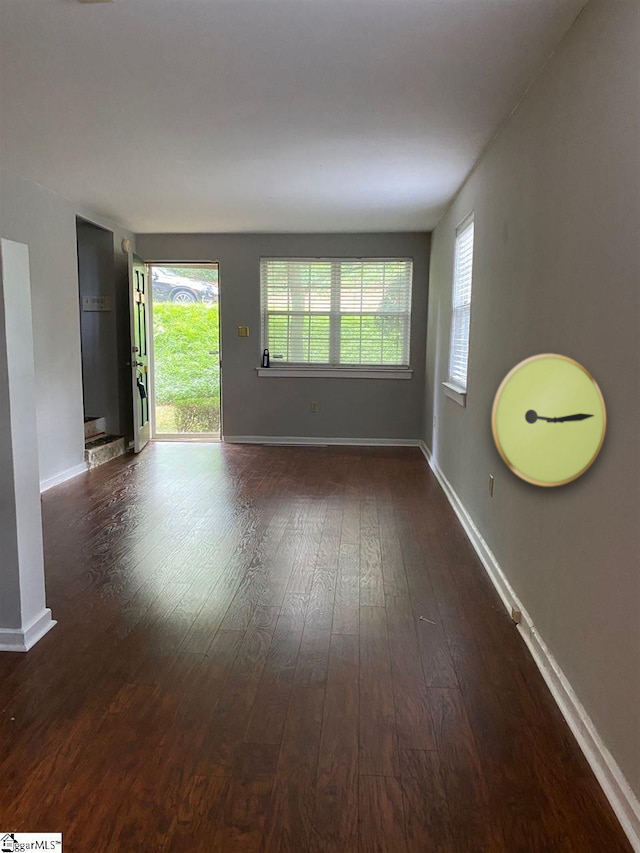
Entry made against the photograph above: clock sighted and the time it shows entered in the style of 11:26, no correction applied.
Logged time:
9:14
